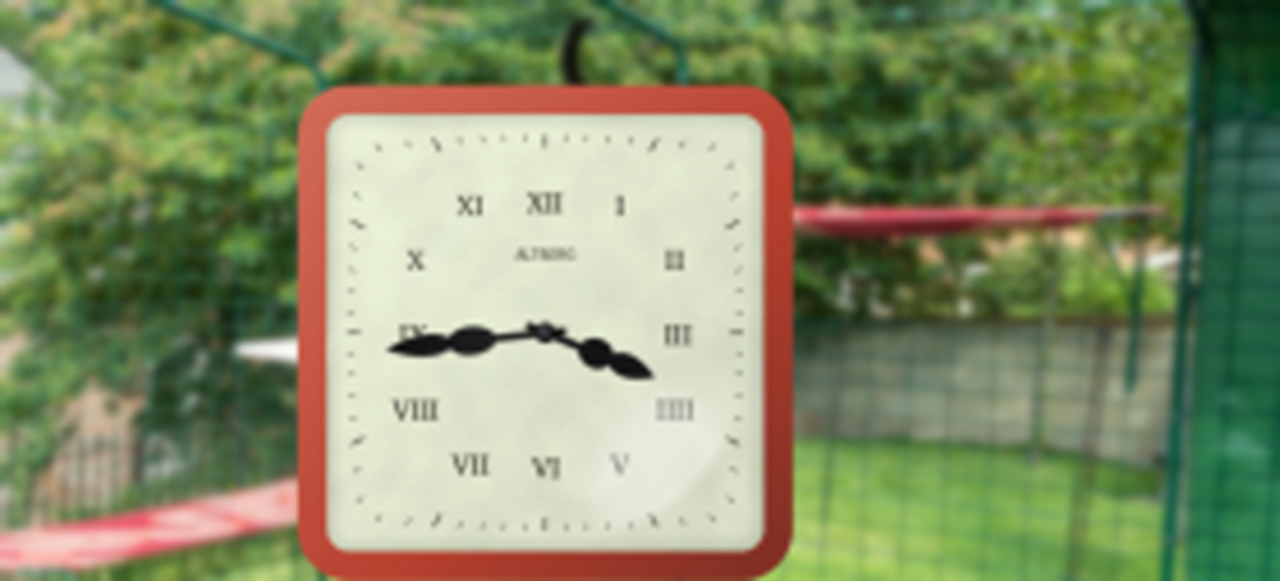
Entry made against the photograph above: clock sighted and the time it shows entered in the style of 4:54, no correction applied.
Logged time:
3:44
